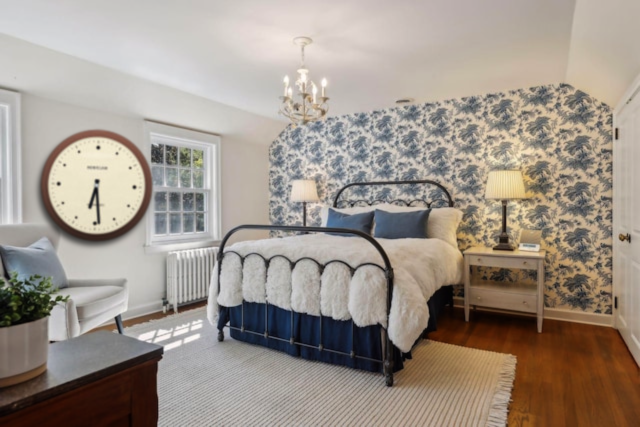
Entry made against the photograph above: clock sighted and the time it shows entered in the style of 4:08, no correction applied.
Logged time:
6:29
